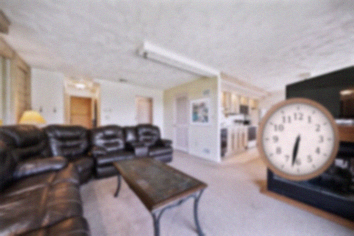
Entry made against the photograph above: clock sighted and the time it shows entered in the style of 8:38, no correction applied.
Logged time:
6:32
